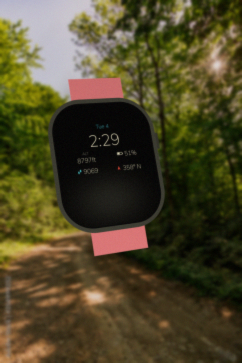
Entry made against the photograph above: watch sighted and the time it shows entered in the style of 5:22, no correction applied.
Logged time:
2:29
